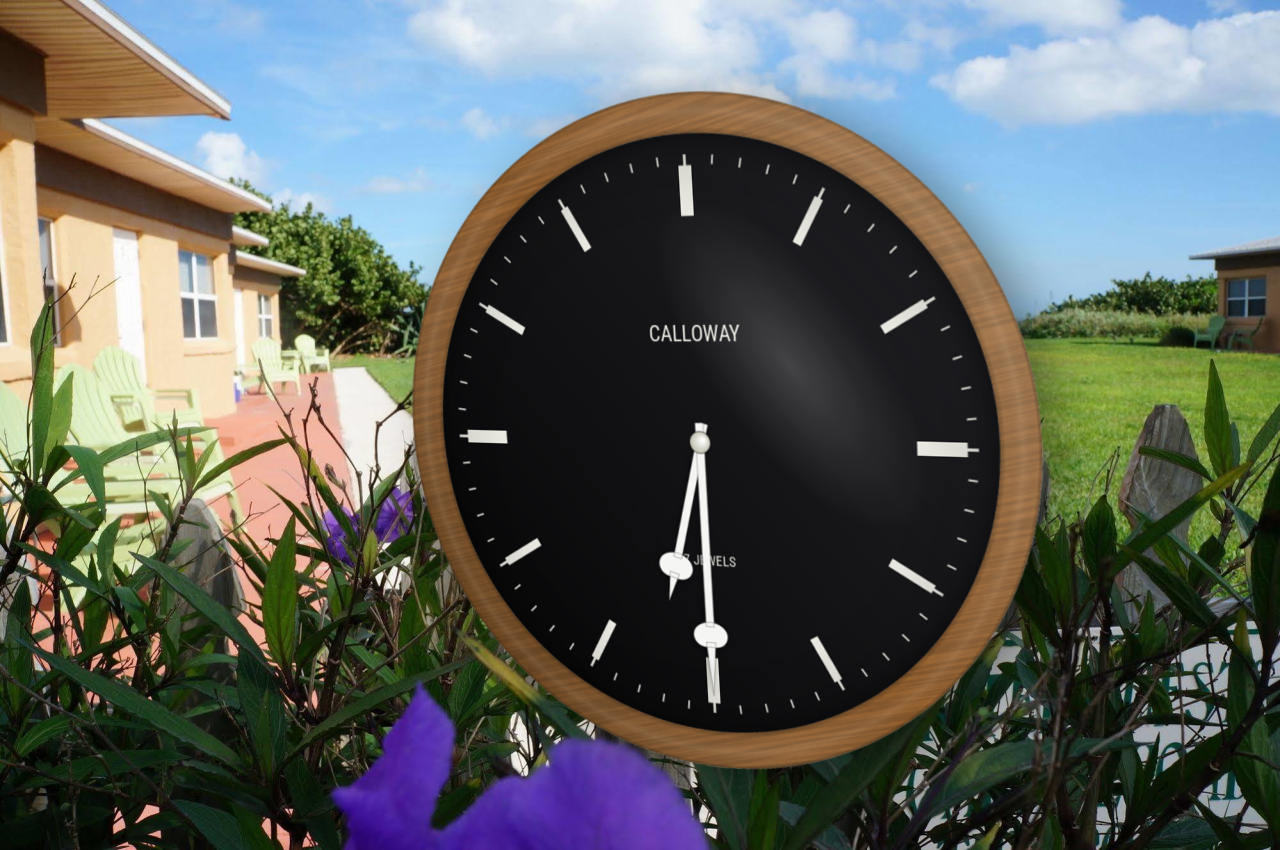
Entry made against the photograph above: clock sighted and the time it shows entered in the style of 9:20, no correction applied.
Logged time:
6:30
